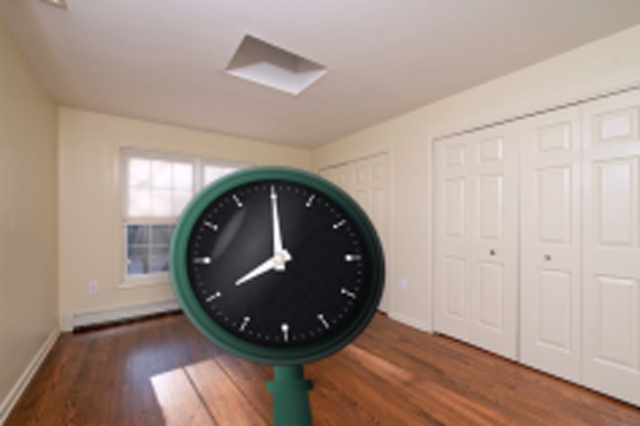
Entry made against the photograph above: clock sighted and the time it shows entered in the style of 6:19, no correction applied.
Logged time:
8:00
